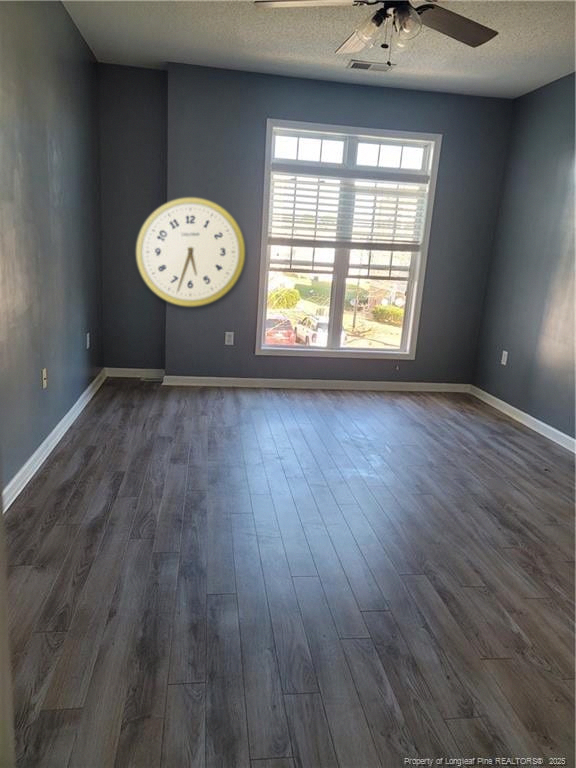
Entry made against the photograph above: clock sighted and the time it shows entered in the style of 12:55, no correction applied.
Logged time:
5:33
